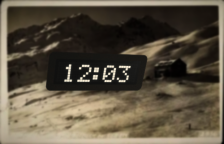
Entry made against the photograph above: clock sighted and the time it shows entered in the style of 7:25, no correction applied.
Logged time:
12:03
